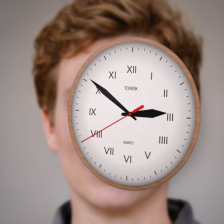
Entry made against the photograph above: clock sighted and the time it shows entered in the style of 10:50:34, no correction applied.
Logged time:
2:50:40
